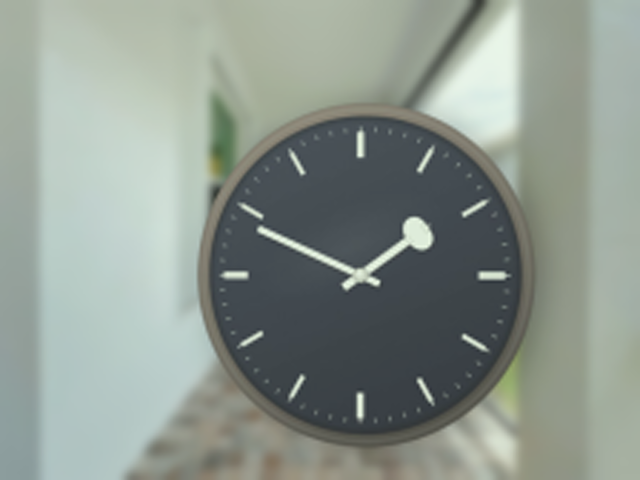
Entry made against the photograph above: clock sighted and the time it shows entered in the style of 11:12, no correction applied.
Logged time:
1:49
